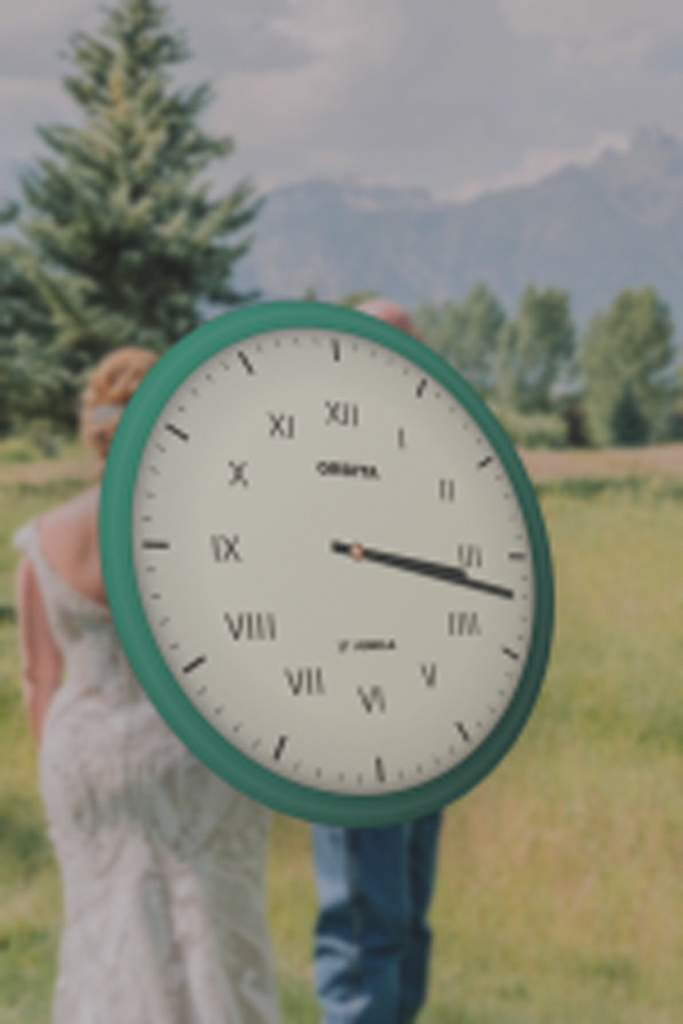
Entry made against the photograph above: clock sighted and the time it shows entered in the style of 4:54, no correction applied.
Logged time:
3:17
